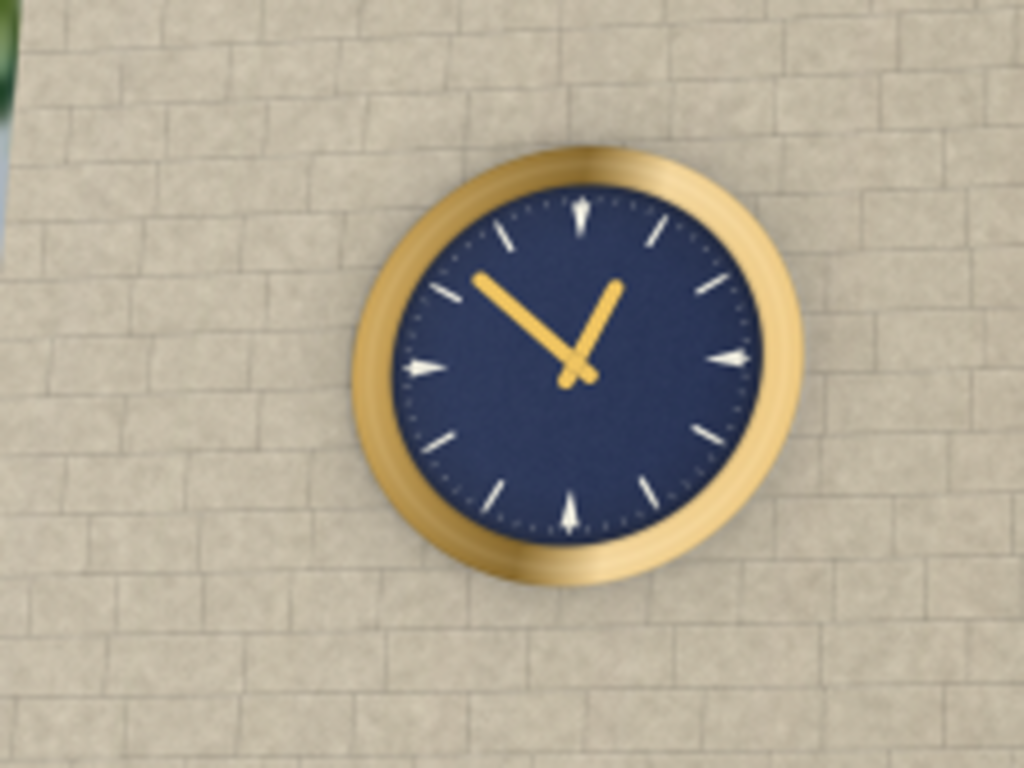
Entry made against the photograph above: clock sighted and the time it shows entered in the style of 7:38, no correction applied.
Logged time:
12:52
